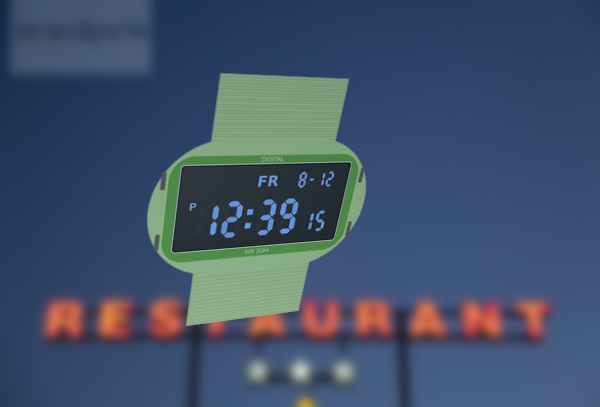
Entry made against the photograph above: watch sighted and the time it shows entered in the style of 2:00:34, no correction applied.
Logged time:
12:39:15
